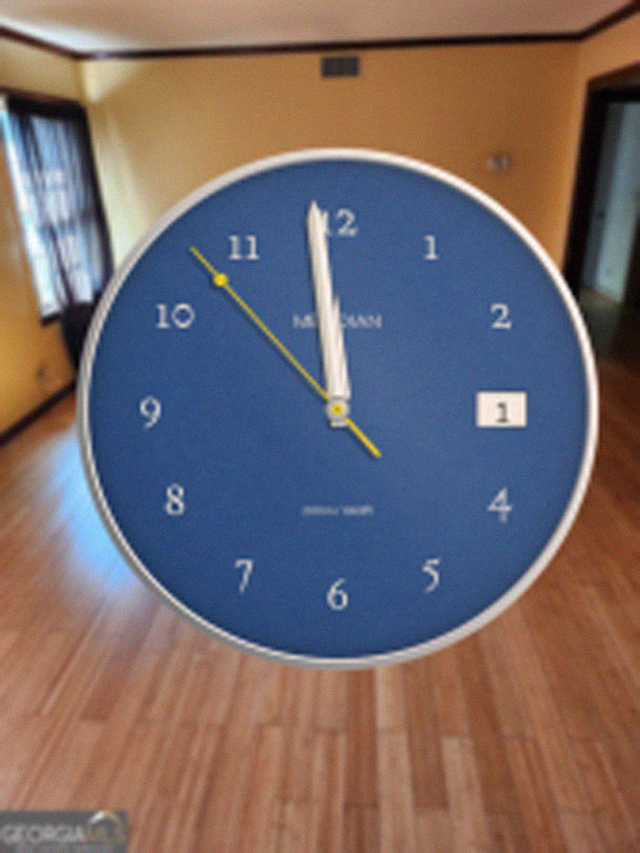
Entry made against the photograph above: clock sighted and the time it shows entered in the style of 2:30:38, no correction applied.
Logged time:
11:58:53
